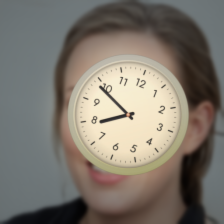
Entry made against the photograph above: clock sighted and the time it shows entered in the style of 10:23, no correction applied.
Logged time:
7:49
